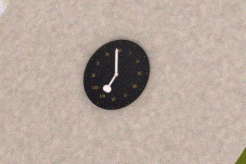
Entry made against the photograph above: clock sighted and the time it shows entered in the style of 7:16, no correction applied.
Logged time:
6:59
